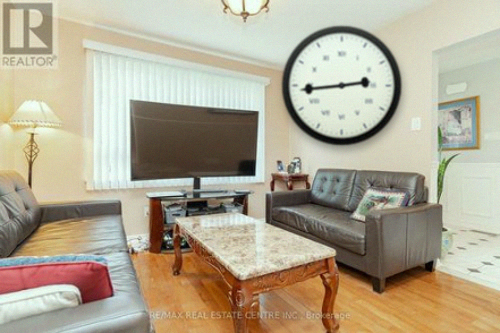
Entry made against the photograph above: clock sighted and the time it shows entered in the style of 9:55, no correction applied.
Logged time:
2:44
